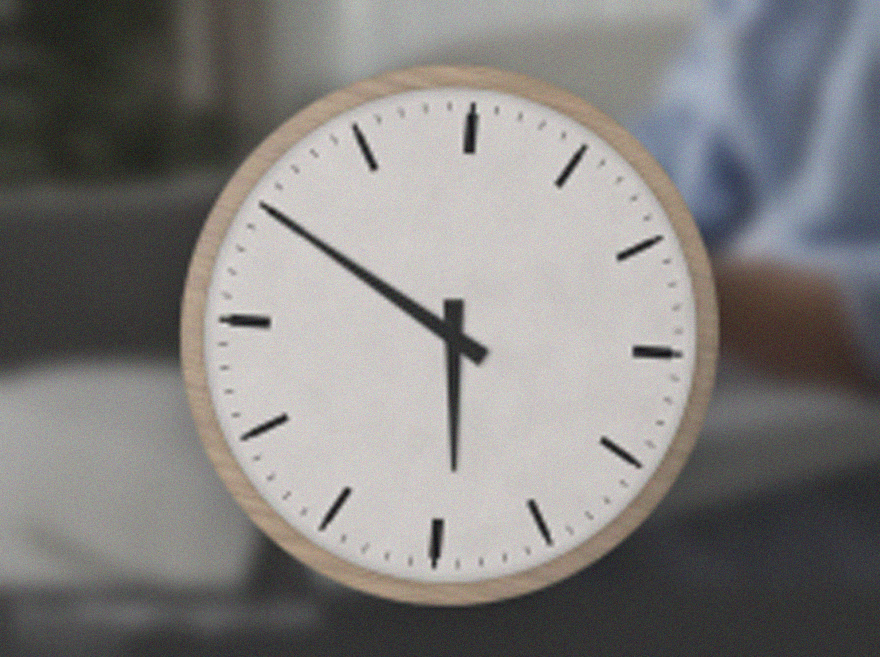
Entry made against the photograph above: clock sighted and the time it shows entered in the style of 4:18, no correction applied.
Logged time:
5:50
